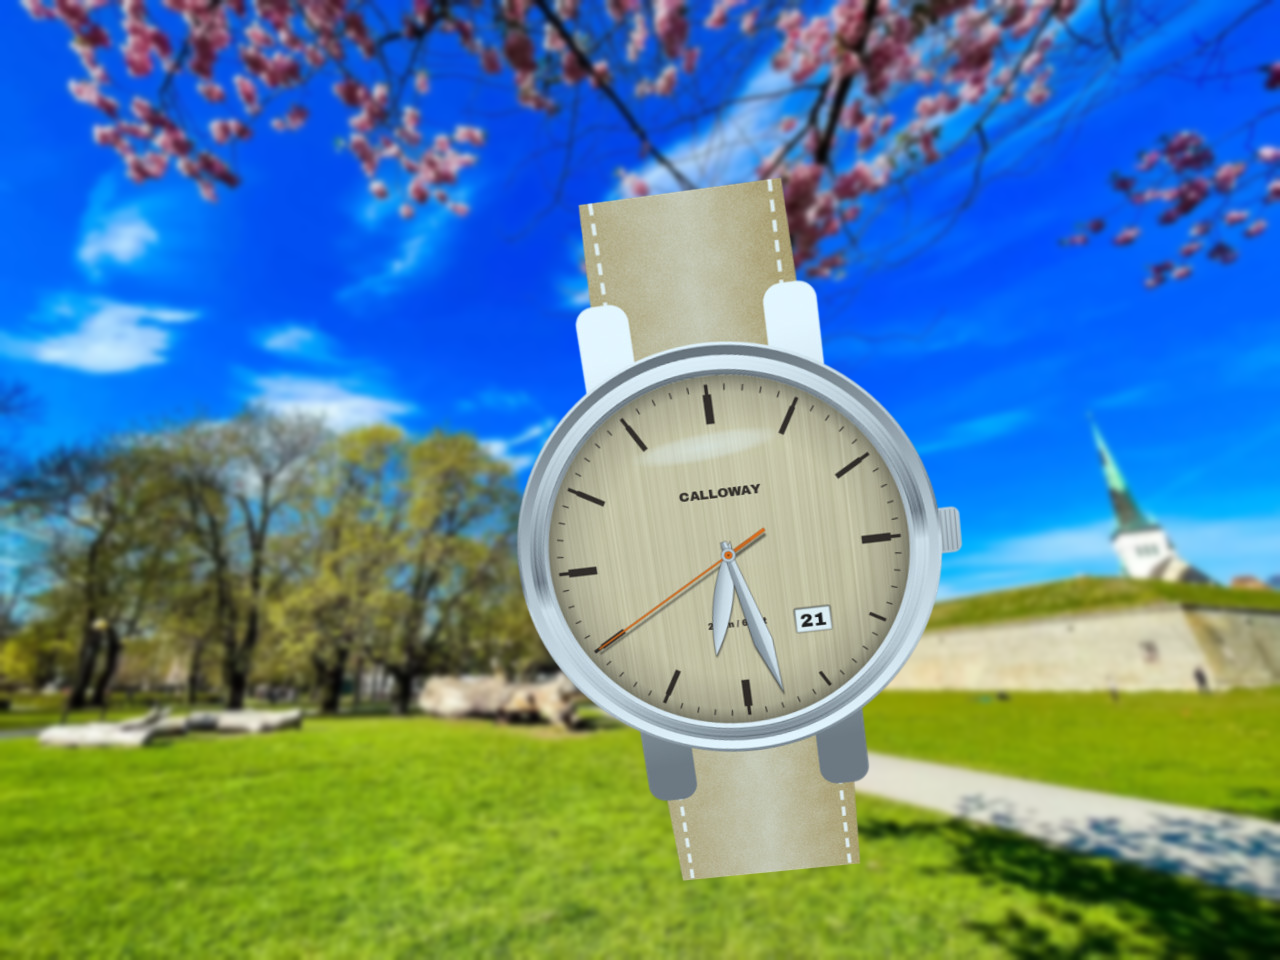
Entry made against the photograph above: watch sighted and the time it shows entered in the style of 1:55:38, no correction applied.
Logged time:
6:27:40
